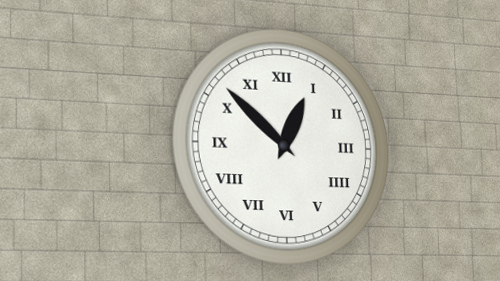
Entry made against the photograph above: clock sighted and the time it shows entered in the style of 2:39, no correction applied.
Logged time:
12:52
